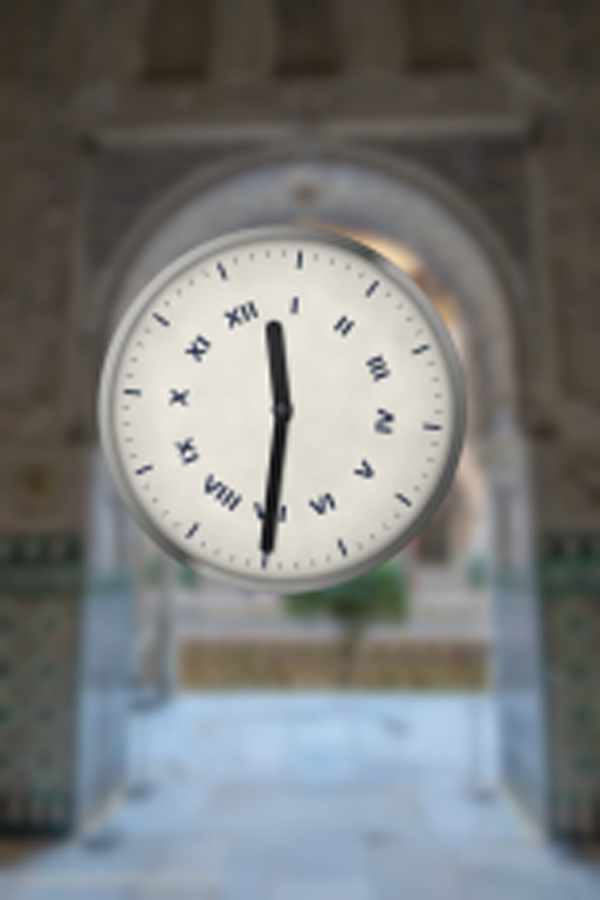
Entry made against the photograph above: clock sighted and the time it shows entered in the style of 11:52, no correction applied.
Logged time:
12:35
